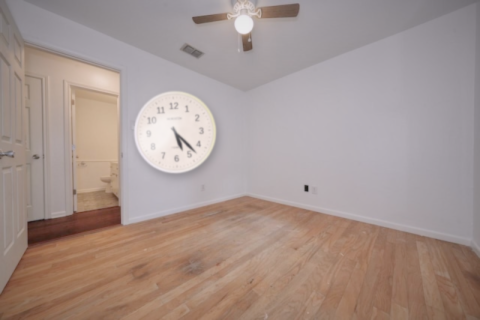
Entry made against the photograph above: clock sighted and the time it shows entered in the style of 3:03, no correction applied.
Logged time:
5:23
